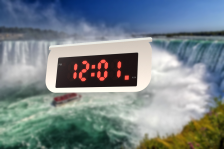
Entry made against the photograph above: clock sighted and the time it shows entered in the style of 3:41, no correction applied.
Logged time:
12:01
